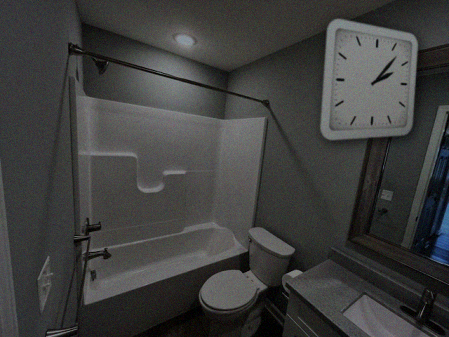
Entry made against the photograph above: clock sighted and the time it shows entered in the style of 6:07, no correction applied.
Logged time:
2:07
